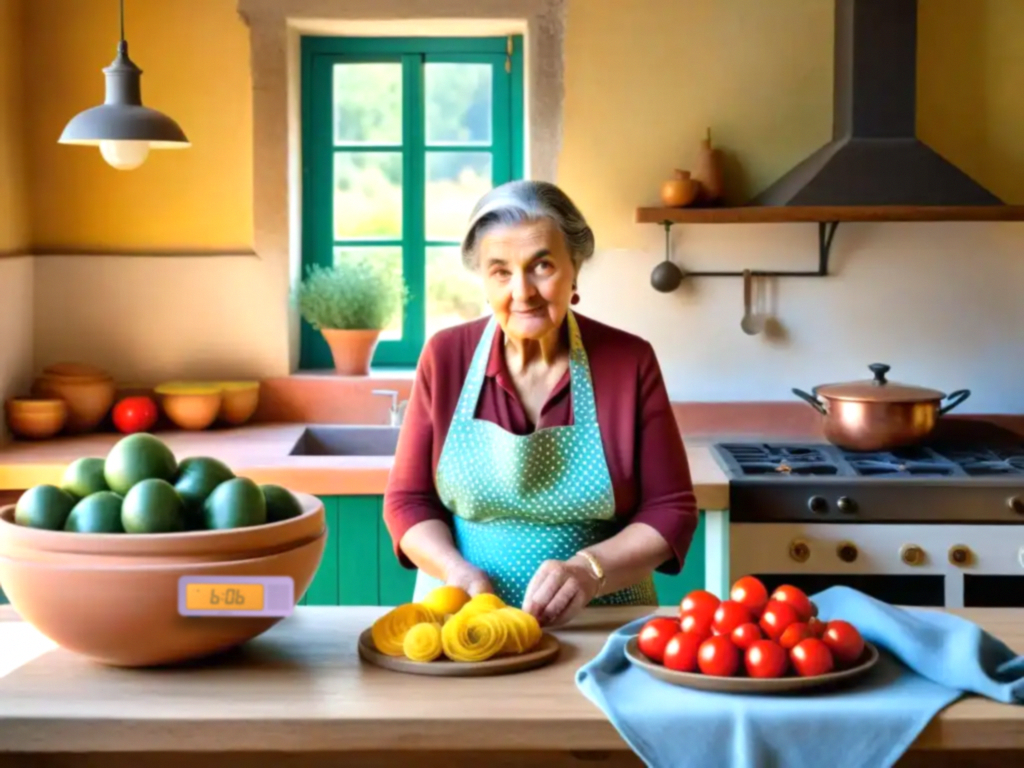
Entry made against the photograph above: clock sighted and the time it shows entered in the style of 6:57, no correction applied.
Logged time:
6:06
